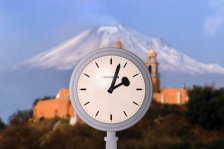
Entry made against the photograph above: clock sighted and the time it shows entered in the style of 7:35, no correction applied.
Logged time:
2:03
